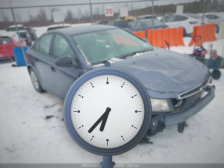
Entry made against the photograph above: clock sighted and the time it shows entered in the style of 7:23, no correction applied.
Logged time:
6:37
